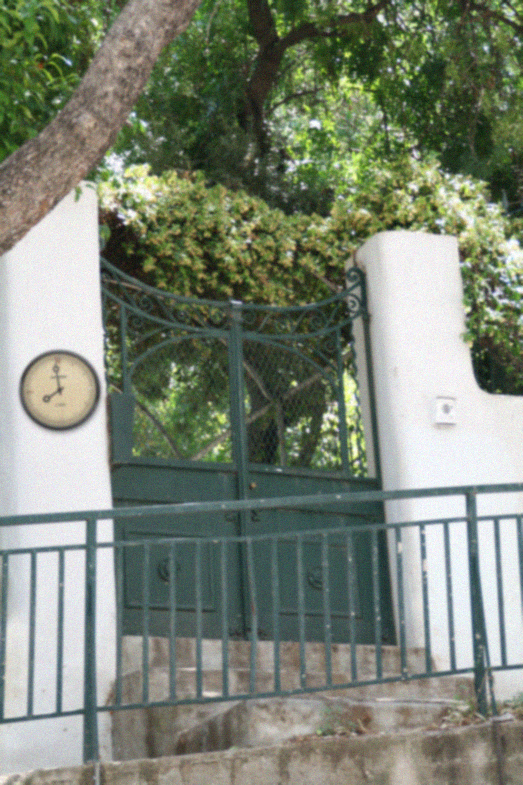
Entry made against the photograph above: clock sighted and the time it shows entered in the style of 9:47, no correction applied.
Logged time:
7:59
